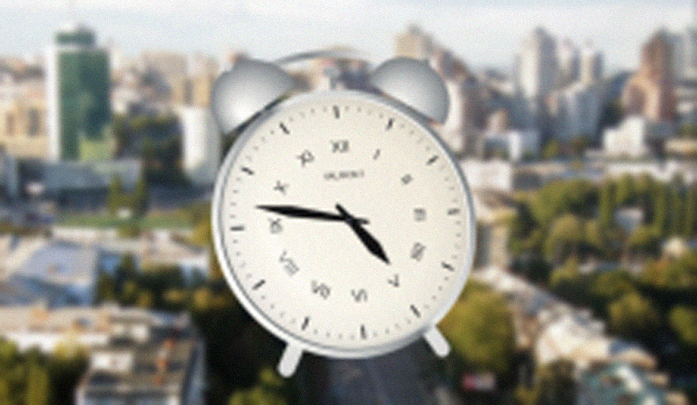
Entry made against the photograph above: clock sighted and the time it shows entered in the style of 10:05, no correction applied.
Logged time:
4:47
